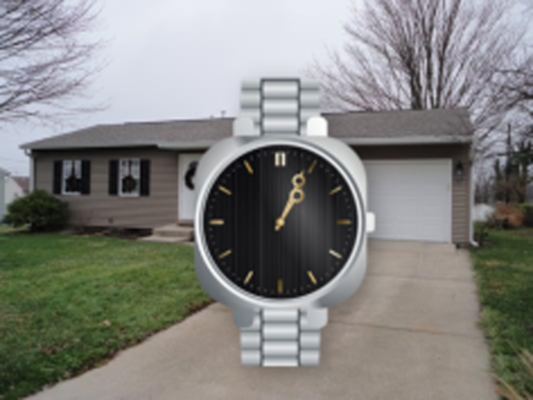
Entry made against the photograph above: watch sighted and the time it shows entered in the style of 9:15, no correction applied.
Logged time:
1:04
